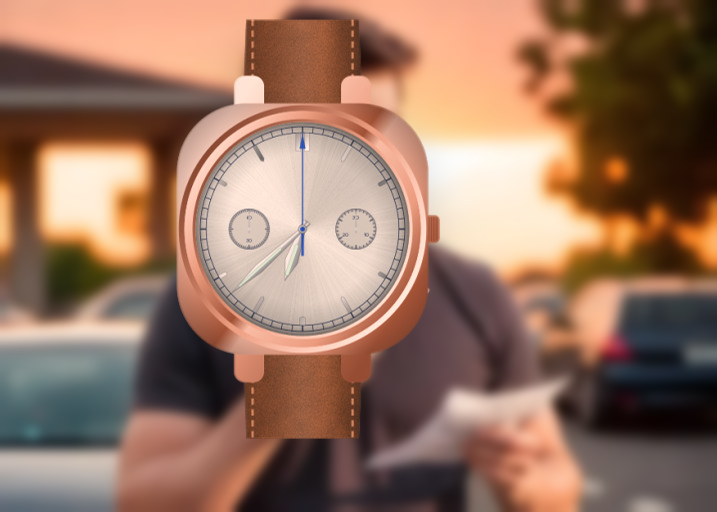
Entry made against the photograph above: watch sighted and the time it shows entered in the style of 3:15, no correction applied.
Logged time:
6:38
